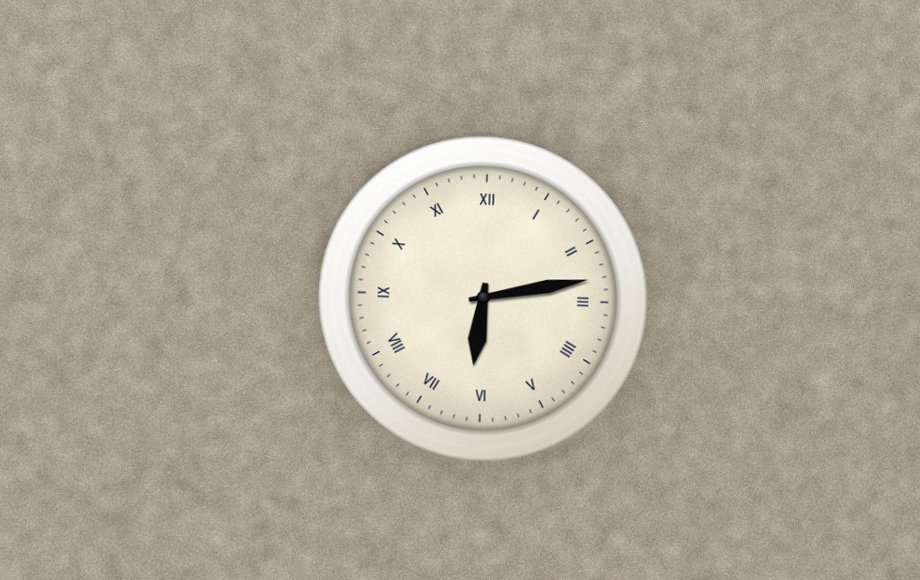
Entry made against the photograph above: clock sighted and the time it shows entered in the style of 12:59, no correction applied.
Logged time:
6:13
